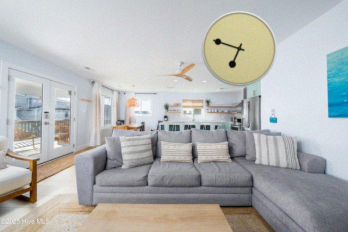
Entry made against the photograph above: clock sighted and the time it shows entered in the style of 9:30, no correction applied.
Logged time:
6:48
